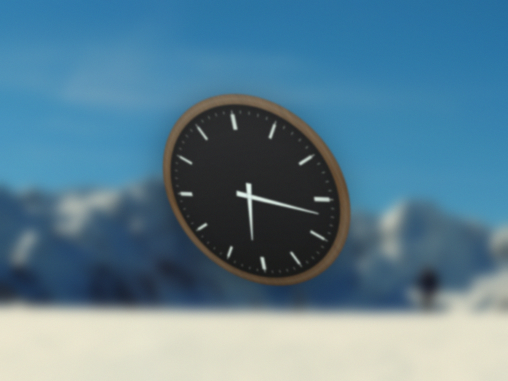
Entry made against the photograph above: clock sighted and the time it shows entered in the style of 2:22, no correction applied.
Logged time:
6:17
